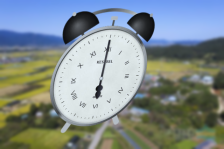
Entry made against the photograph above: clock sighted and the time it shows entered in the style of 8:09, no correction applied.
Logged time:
6:00
